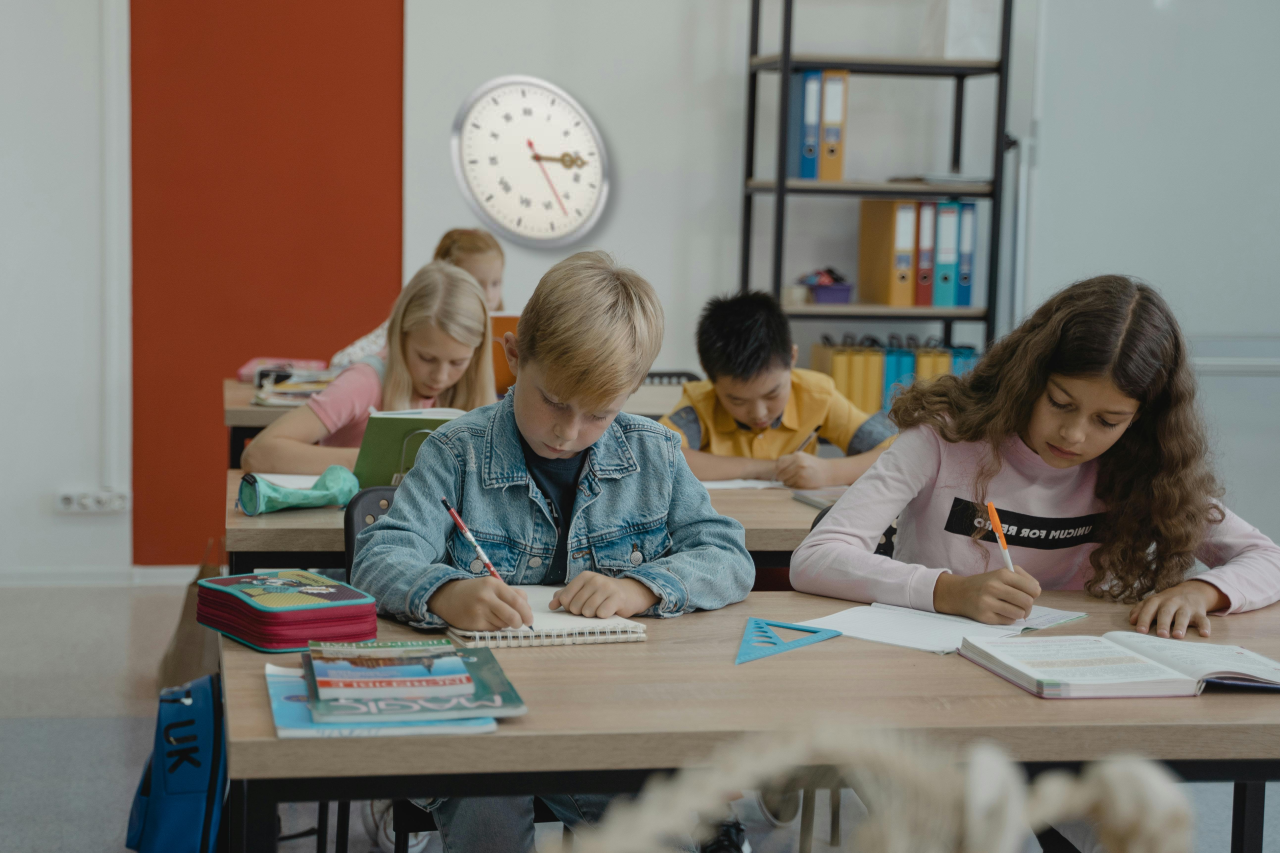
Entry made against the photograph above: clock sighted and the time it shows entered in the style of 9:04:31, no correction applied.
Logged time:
3:16:27
